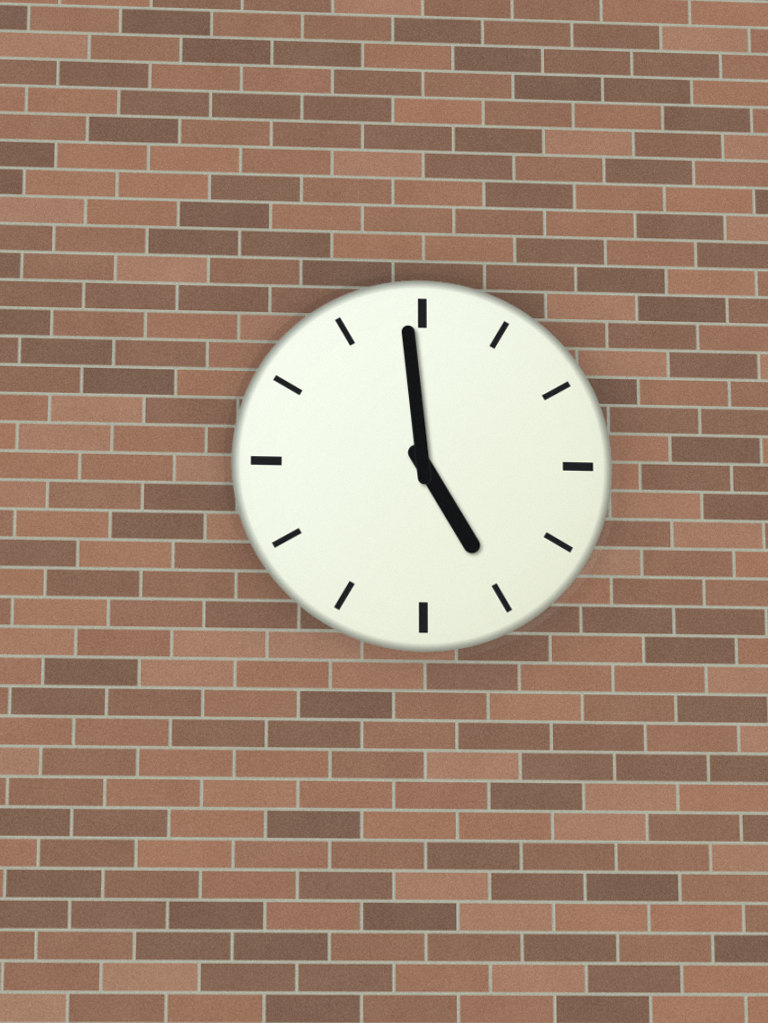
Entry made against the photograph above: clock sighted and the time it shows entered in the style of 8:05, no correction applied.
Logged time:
4:59
